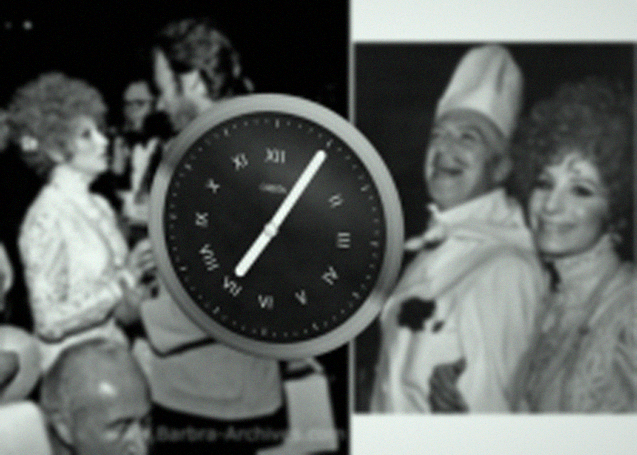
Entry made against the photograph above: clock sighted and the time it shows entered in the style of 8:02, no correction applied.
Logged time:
7:05
